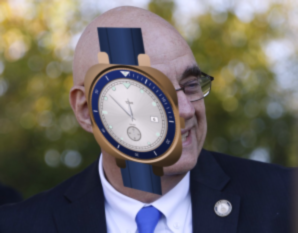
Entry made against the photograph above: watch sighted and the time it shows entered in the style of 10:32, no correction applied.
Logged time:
11:52
